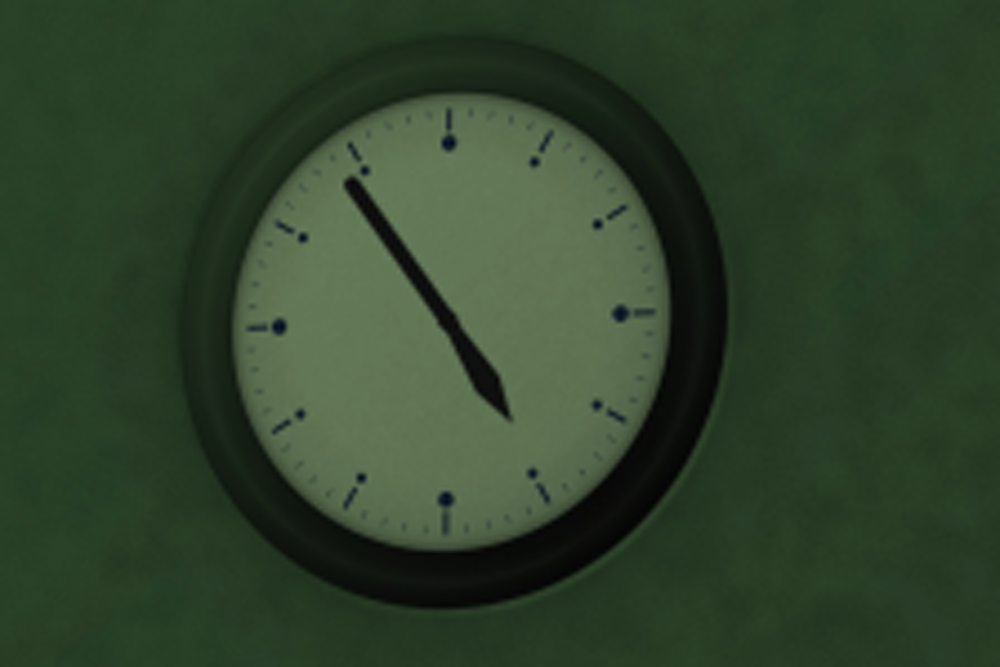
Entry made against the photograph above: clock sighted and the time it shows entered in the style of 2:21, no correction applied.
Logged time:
4:54
